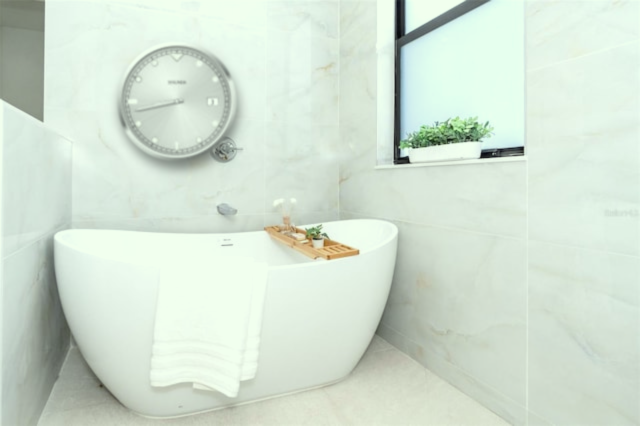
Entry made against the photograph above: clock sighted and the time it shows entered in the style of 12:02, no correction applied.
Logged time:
8:43
